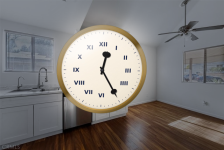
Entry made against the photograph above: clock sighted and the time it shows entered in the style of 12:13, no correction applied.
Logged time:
12:25
